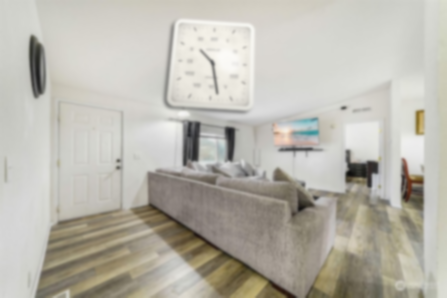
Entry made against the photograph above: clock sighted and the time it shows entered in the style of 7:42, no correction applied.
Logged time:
10:28
